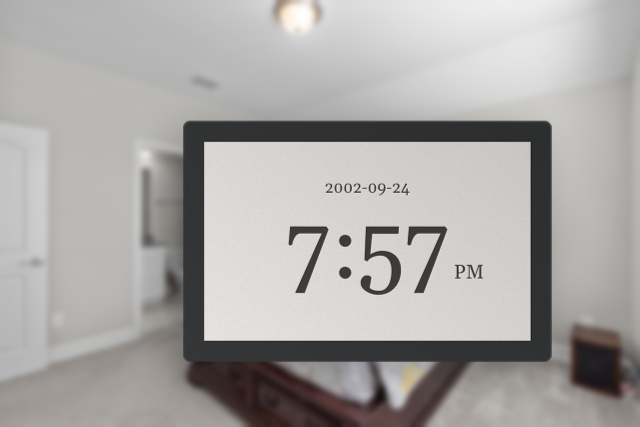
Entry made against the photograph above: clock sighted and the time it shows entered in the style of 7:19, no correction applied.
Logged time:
7:57
